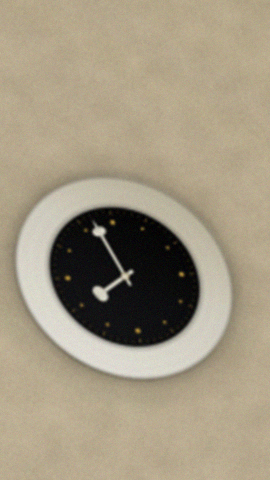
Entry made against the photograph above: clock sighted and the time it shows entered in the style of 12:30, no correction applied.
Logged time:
7:57
